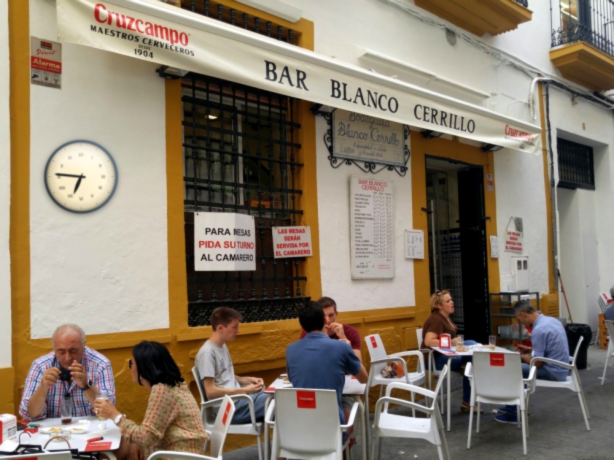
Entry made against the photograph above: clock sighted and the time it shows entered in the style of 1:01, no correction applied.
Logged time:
6:46
